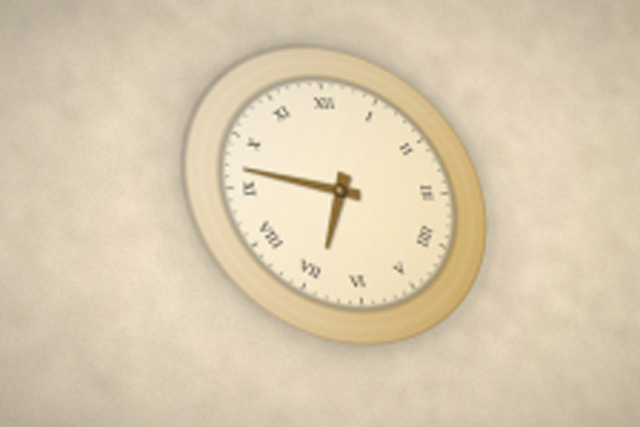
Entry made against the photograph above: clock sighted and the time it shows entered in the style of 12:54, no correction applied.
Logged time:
6:47
